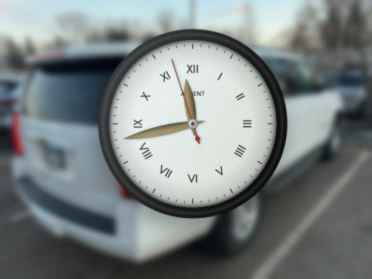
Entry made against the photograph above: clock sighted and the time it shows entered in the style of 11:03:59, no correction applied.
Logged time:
11:42:57
